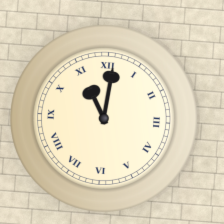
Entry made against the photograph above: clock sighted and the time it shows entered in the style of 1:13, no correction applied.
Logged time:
11:01
